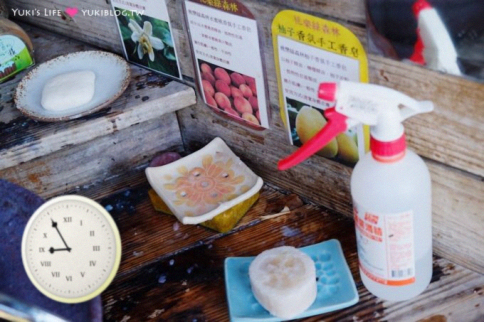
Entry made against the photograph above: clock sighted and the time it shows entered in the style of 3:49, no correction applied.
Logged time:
8:55
